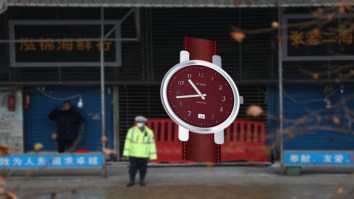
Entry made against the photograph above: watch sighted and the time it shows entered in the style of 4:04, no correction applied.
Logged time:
10:43
